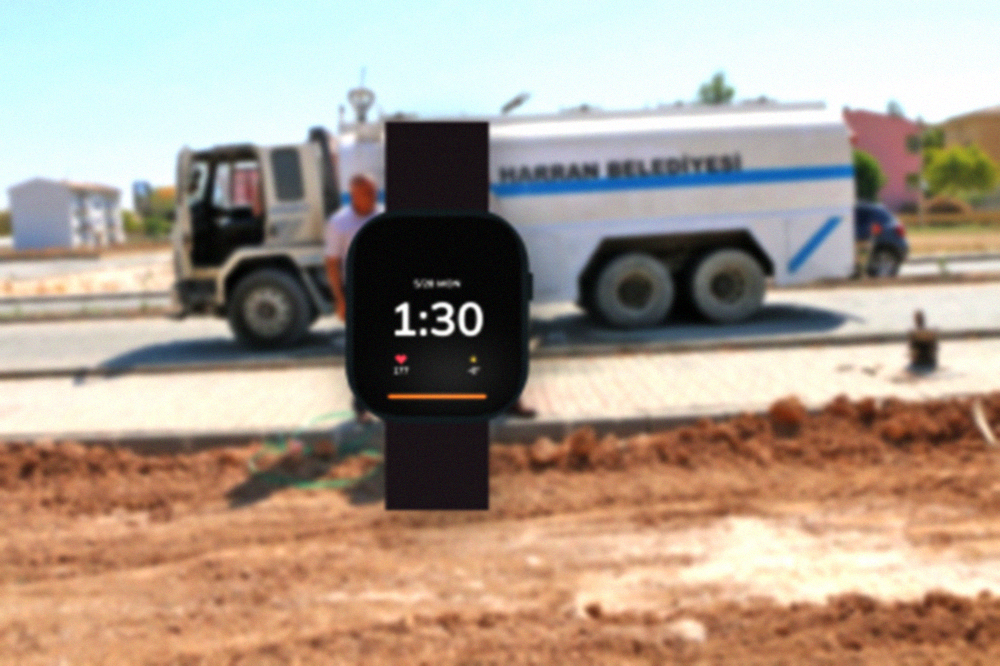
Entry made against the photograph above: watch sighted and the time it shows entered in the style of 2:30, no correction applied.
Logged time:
1:30
